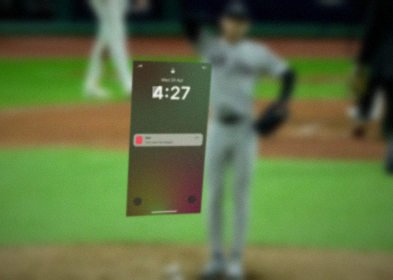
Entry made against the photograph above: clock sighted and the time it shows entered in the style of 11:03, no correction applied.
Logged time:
4:27
